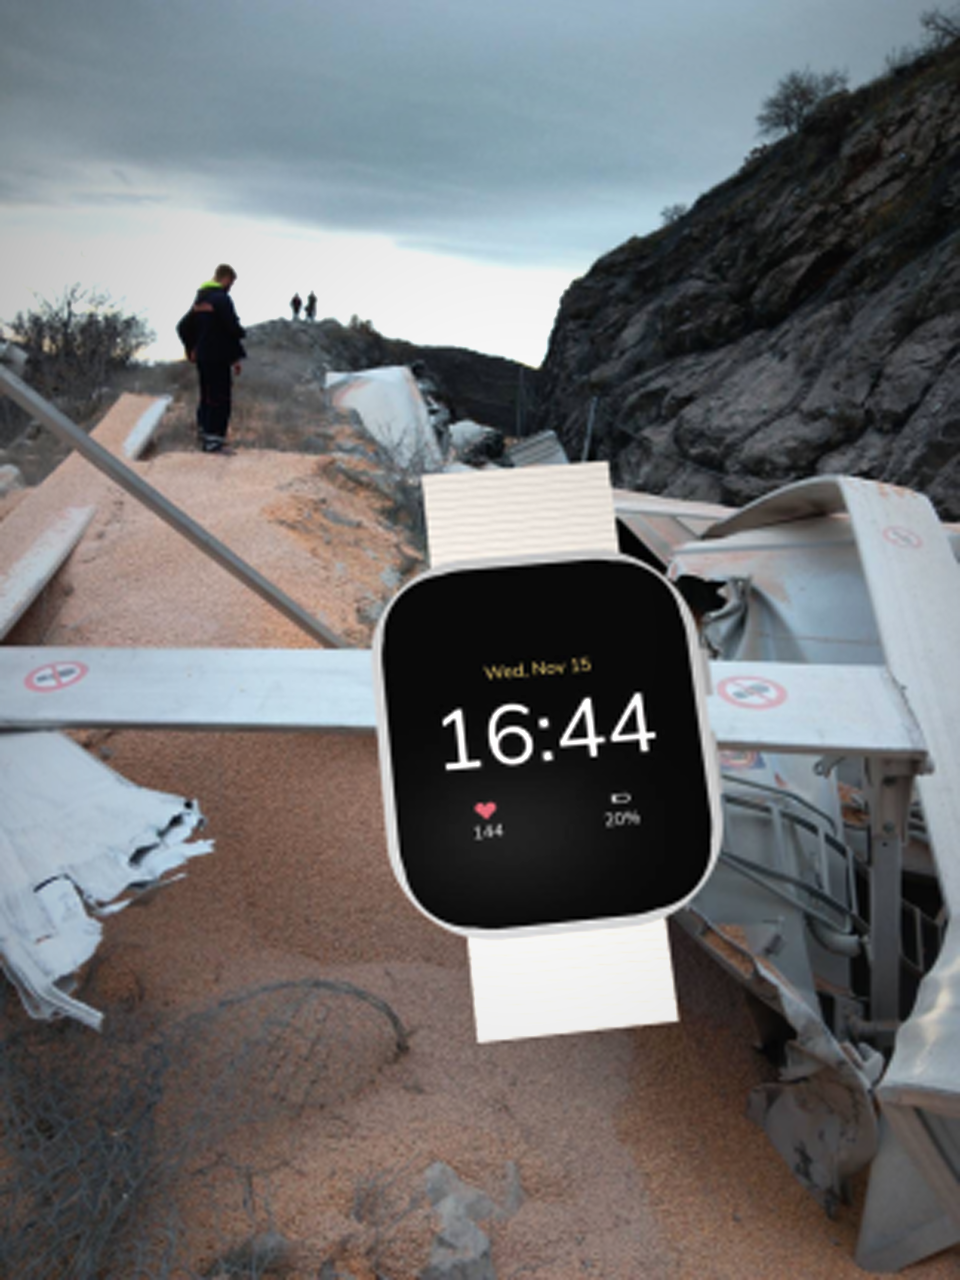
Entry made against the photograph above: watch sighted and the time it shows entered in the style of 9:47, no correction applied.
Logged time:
16:44
